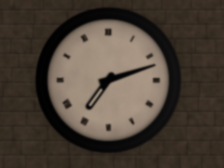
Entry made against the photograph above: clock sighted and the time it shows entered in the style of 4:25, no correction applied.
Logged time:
7:12
